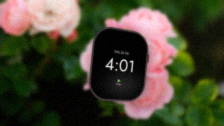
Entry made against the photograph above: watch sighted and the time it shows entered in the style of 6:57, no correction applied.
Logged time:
4:01
